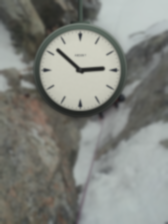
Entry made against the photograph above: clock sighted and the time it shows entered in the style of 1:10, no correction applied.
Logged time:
2:52
